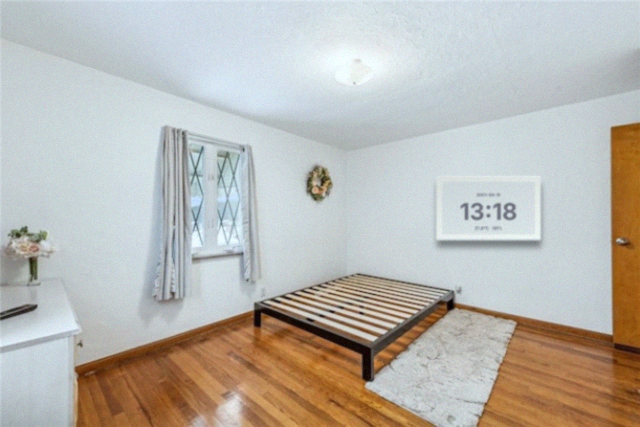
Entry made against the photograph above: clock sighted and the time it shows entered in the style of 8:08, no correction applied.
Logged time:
13:18
